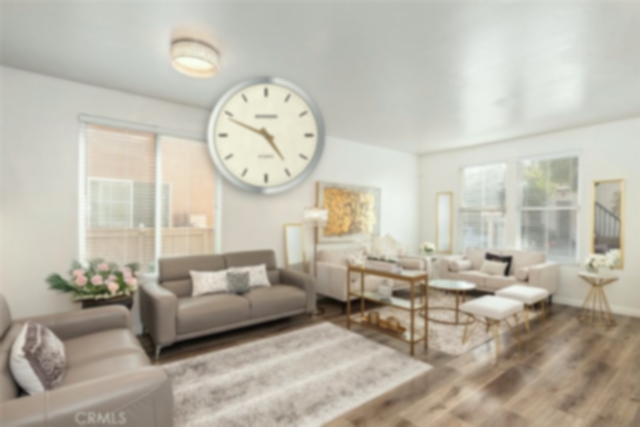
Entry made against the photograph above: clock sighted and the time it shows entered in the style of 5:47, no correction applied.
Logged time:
4:49
